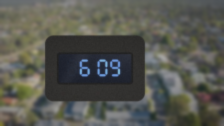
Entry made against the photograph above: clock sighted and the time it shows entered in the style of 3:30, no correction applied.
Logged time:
6:09
